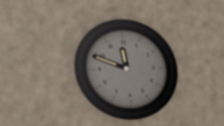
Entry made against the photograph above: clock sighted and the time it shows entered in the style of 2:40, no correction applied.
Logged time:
11:49
